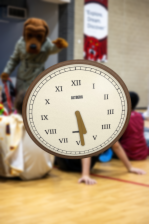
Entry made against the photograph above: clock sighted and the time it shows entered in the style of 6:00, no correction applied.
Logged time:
5:29
